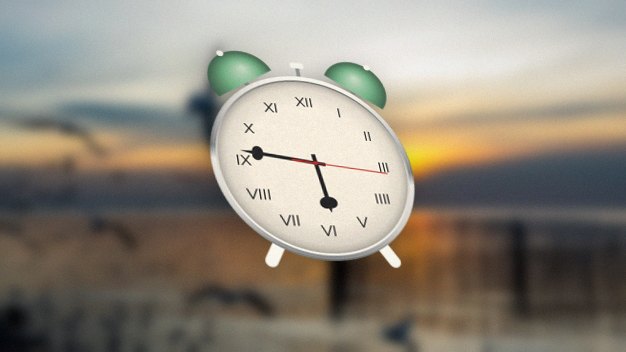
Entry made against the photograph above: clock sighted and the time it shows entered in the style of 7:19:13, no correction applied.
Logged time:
5:46:16
